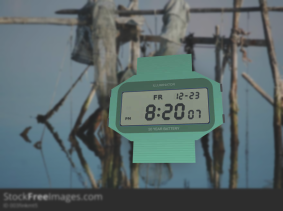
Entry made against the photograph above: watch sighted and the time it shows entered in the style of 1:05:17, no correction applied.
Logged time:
8:20:07
